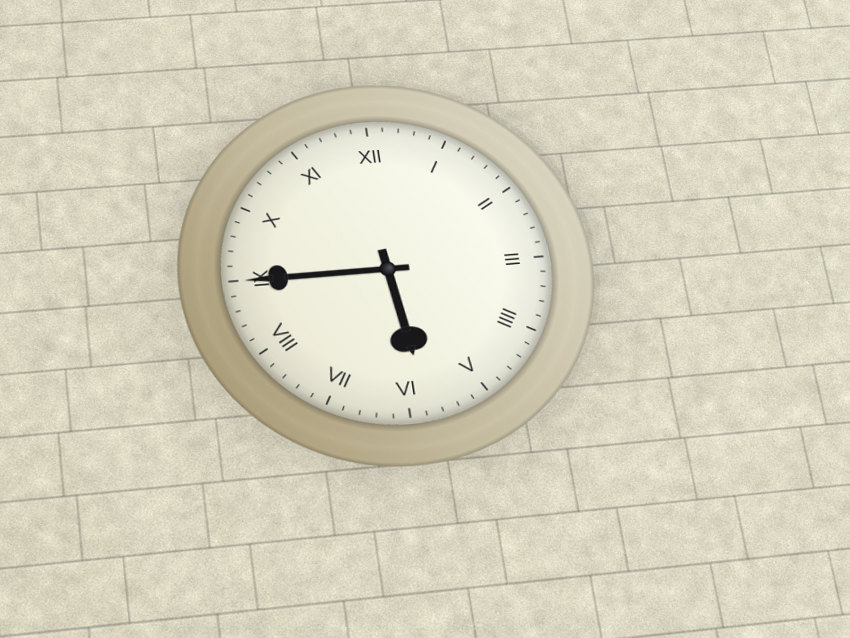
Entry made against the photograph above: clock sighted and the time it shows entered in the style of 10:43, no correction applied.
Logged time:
5:45
